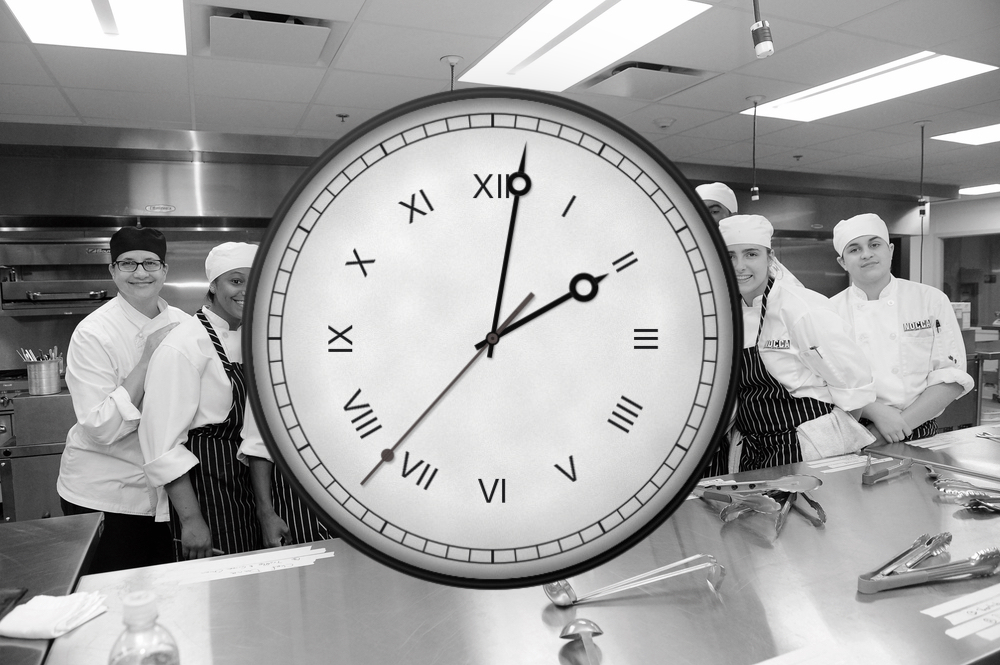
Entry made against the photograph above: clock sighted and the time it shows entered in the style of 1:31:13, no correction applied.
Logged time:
2:01:37
